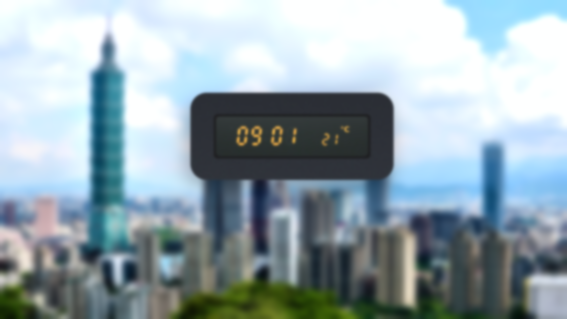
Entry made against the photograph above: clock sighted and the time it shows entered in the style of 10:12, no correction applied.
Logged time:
9:01
